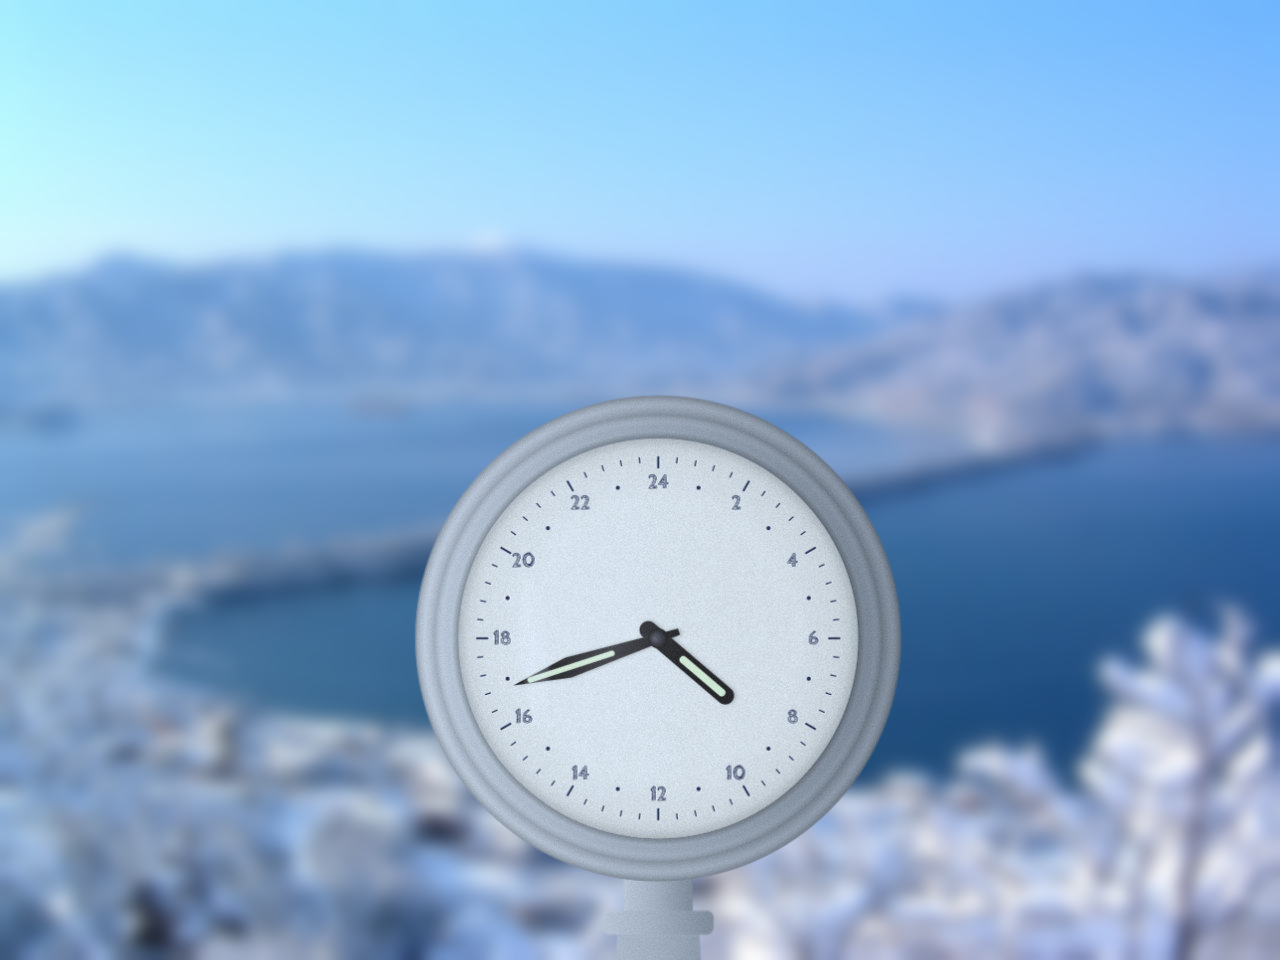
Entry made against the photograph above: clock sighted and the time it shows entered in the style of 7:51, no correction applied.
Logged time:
8:42
